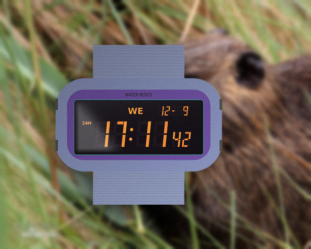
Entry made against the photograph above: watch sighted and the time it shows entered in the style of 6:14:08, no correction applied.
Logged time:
17:11:42
